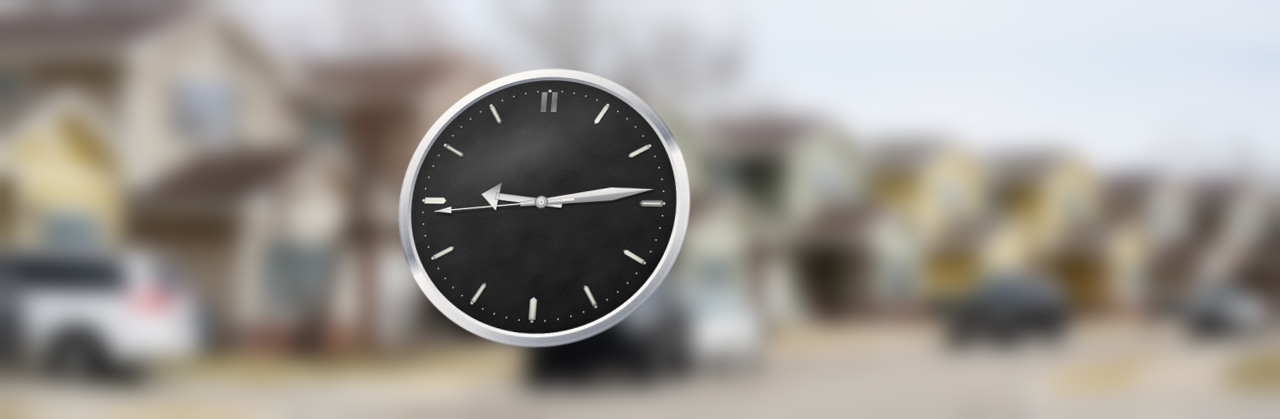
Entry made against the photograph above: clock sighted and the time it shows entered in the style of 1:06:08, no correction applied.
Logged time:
9:13:44
